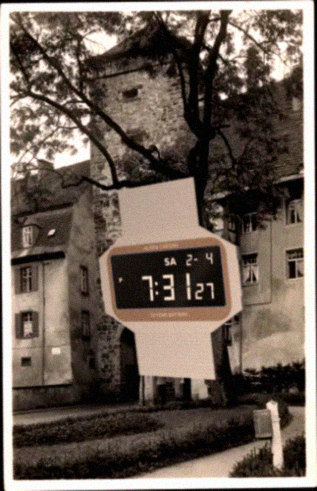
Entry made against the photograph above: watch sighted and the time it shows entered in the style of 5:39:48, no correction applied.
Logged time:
7:31:27
